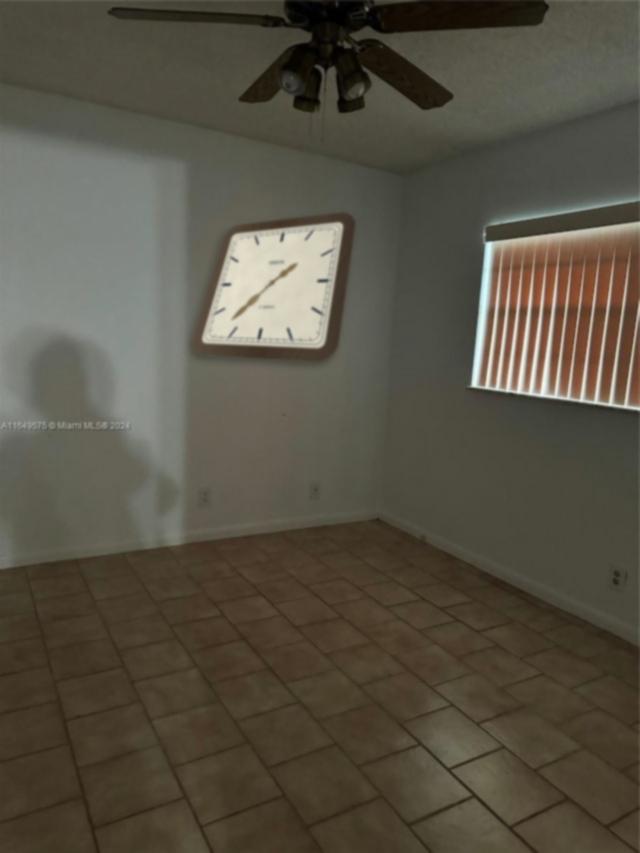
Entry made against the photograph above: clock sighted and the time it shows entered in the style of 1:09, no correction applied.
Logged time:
1:37
